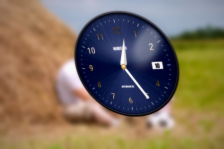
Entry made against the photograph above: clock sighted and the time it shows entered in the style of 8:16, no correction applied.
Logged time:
12:25
